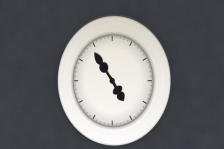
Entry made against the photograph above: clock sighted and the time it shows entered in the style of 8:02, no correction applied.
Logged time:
4:54
